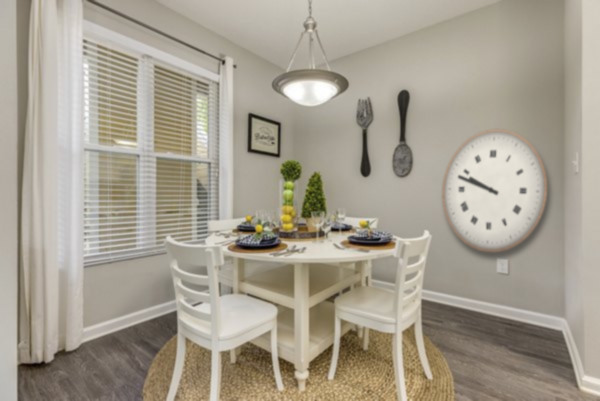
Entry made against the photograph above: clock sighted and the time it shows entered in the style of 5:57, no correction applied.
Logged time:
9:48
